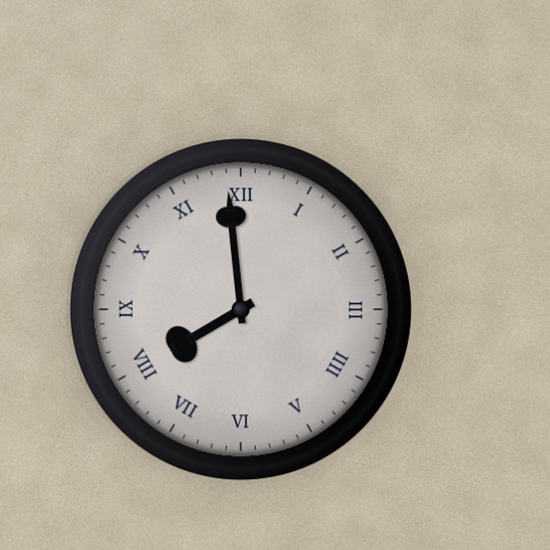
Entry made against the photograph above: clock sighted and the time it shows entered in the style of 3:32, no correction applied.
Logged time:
7:59
